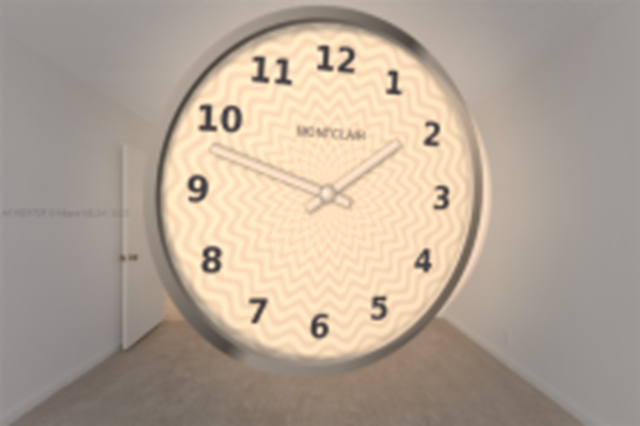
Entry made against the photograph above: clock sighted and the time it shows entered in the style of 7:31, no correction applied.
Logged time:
1:48
